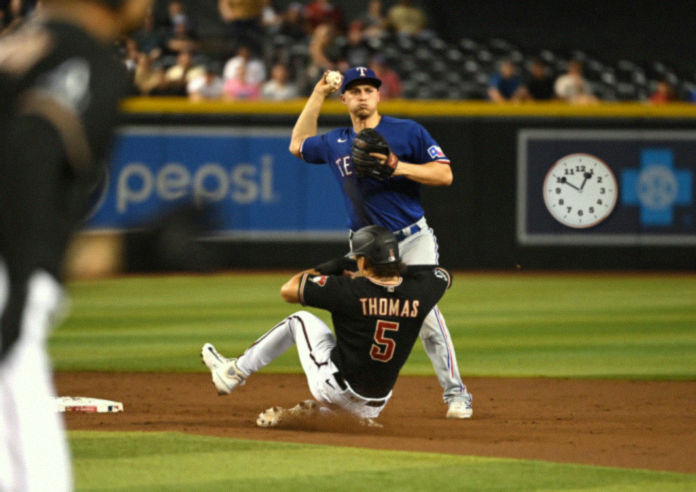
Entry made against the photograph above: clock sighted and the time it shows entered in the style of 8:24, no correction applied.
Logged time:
12:50
